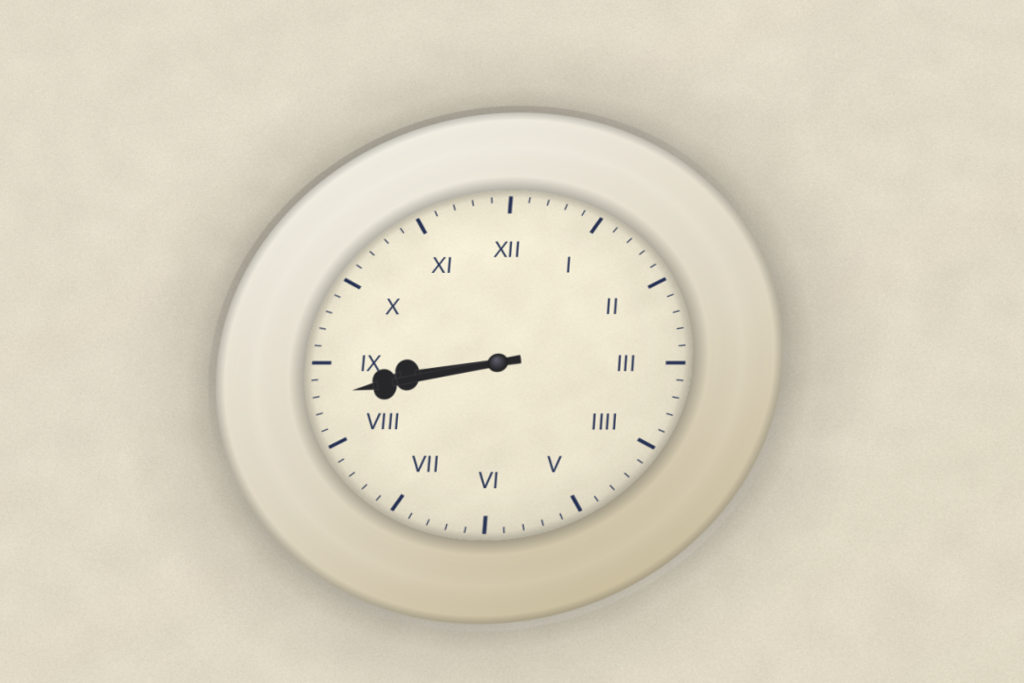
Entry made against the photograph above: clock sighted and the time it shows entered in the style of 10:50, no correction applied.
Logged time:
8:43
